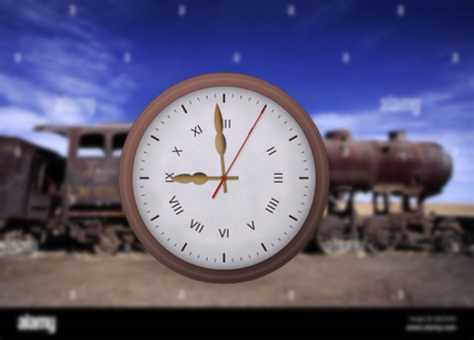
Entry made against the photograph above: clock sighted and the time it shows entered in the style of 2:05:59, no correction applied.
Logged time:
8:59:05
